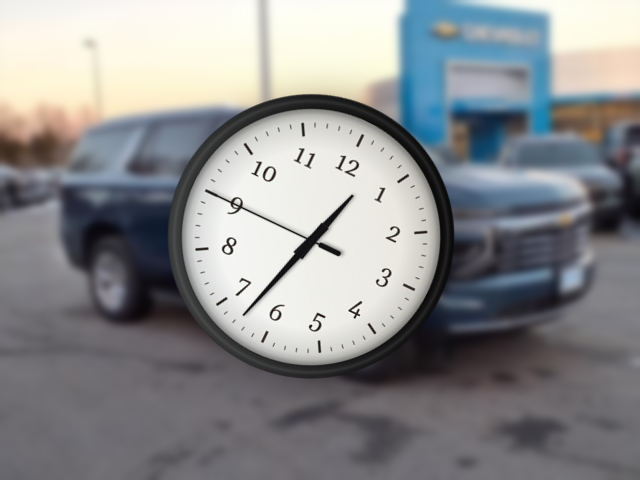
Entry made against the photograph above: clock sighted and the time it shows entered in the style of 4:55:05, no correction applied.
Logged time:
12:32:45
